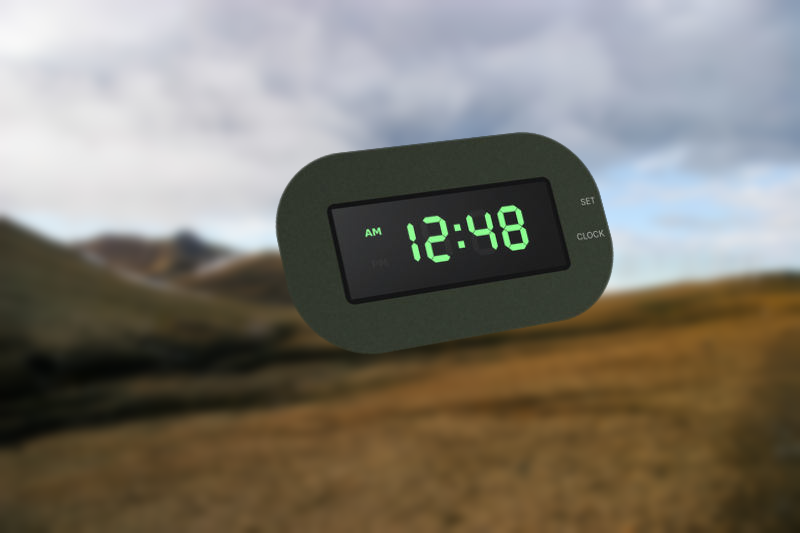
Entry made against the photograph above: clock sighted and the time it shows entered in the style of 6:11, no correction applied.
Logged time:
12:48
